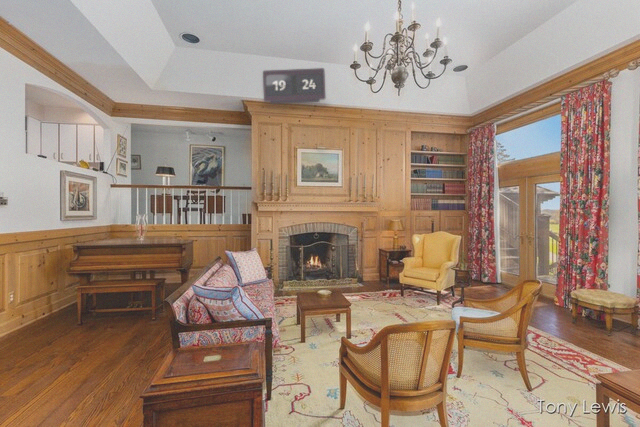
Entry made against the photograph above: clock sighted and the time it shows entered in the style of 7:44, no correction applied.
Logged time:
19:24
